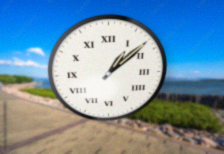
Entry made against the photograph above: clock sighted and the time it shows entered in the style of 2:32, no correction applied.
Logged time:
1:08
